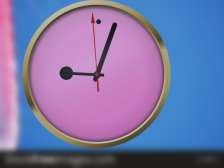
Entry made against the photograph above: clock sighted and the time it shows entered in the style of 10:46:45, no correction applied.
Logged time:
9:02:59
